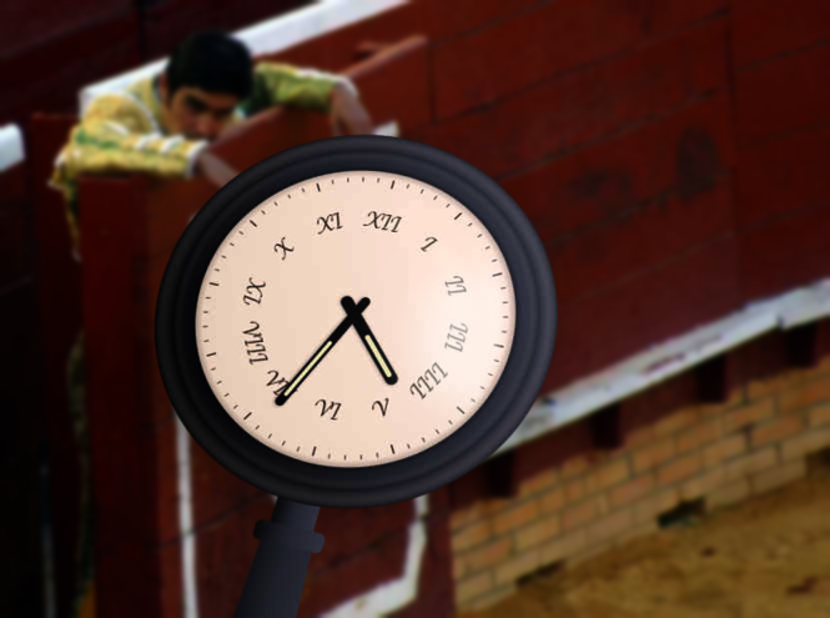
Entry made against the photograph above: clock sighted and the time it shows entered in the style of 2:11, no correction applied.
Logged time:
4:34
